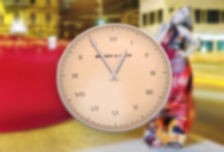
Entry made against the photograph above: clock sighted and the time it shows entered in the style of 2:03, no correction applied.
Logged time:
12:55
